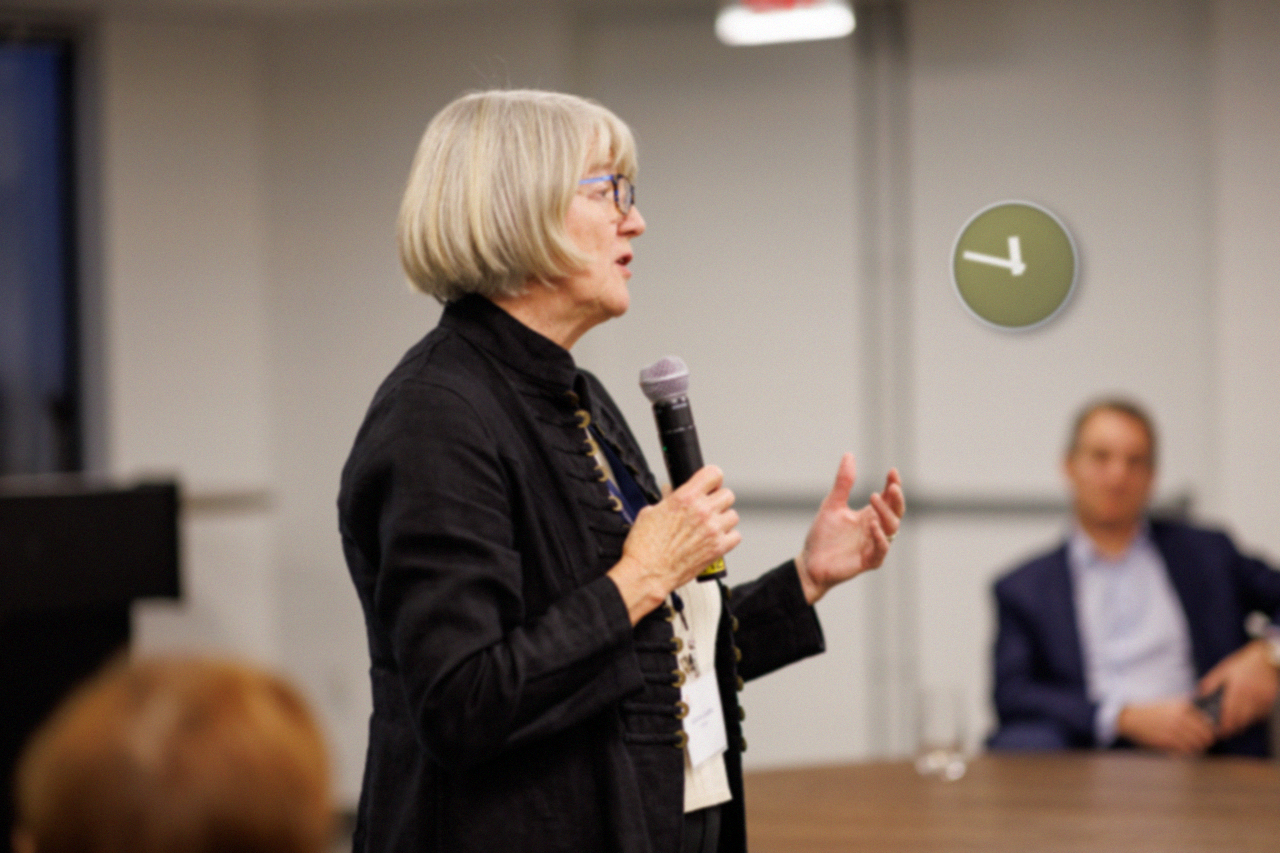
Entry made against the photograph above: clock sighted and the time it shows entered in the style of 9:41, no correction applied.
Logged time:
11:47
